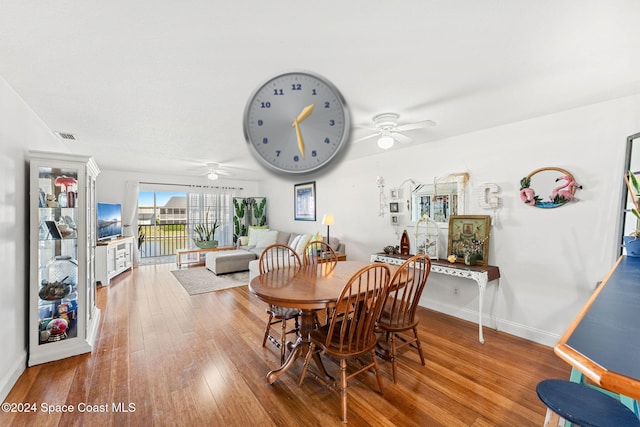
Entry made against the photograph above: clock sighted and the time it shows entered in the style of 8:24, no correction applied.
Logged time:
1:28
